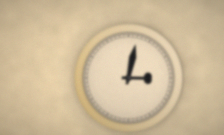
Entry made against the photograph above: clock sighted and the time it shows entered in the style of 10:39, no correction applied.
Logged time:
3:02
